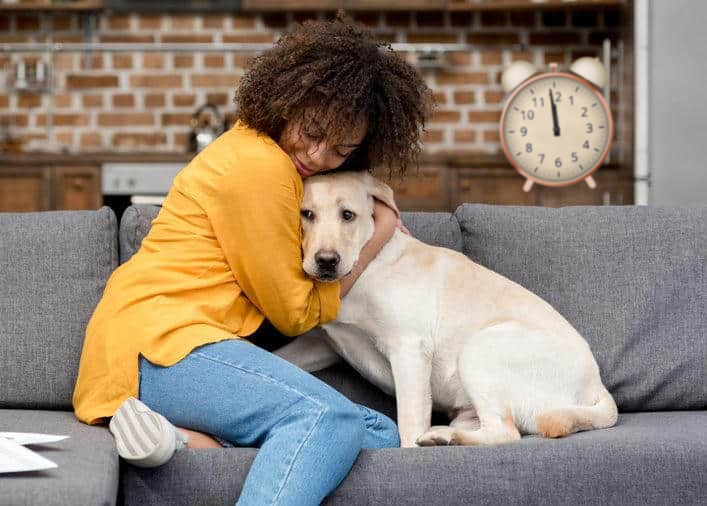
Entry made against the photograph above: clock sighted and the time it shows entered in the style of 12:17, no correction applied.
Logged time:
11:59
